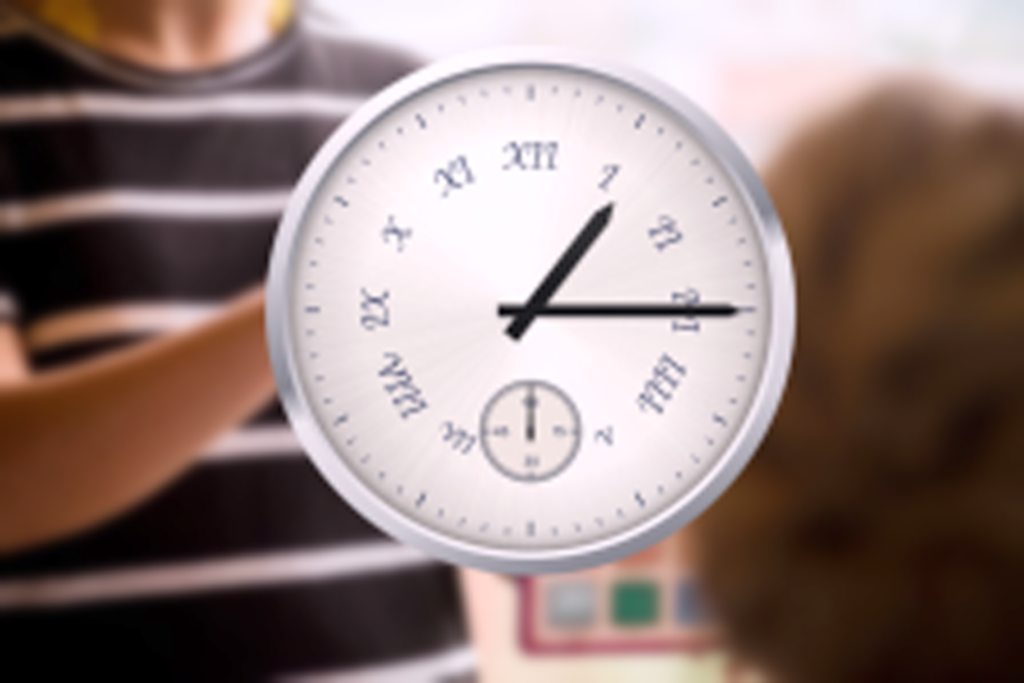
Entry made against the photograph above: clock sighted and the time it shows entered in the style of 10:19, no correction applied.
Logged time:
1:15
